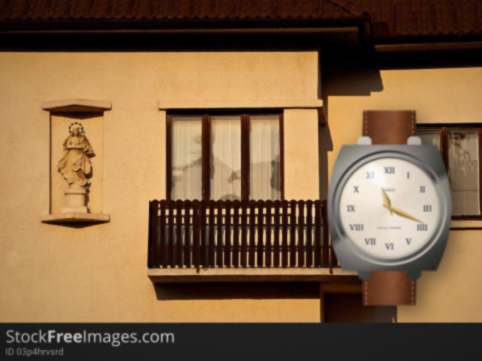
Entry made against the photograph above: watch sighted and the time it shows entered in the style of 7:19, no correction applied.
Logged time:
11:19
